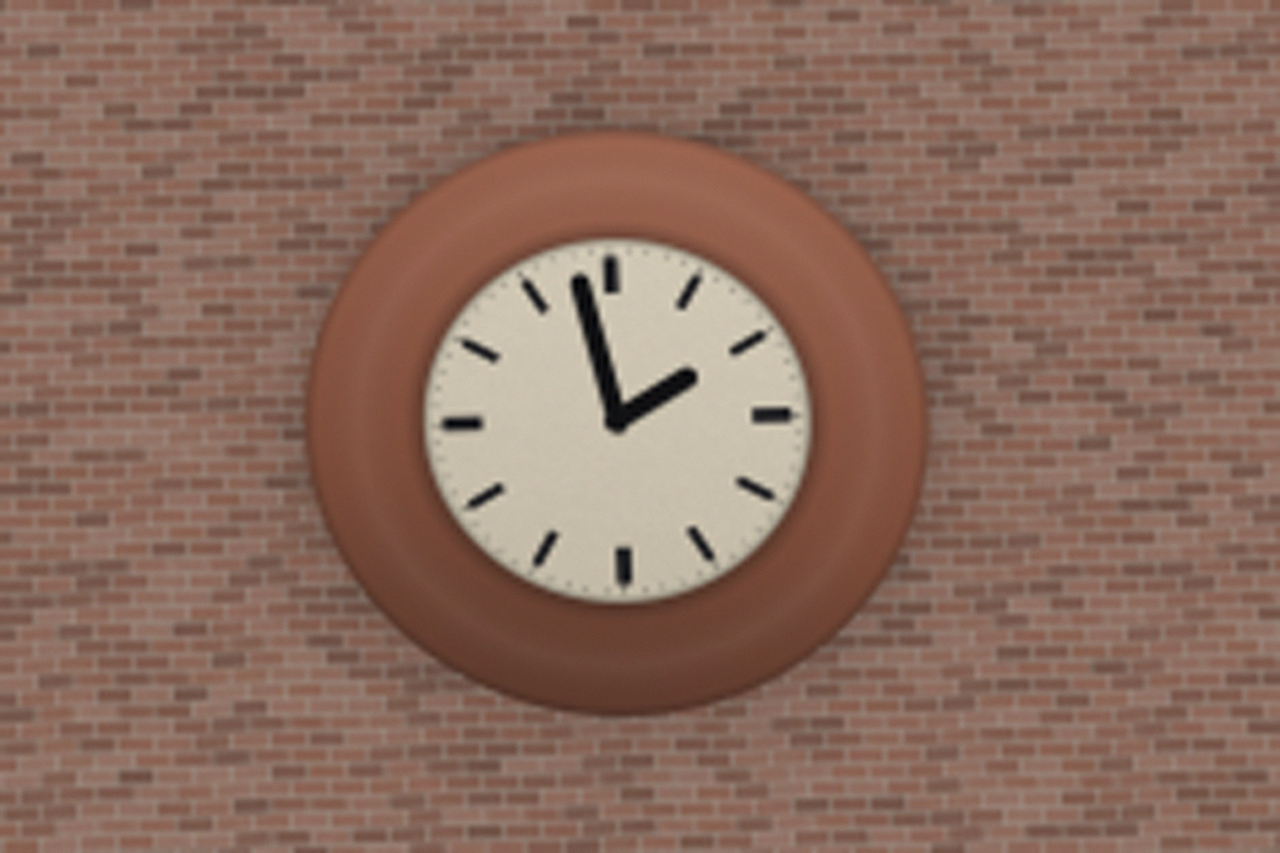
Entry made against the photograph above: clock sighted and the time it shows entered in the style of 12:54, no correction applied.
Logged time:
1:58
